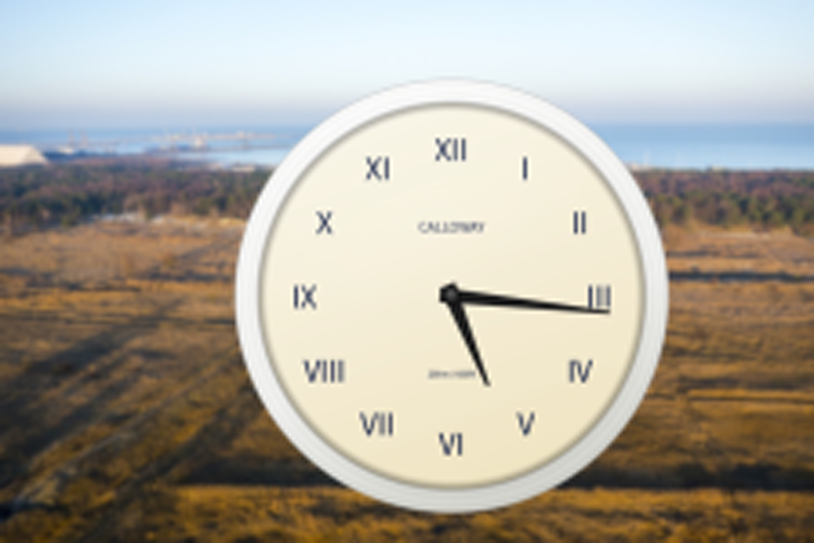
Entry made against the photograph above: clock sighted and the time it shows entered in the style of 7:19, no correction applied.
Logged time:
5:16
